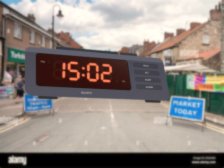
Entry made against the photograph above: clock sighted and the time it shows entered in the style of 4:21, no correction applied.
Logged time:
15:02
